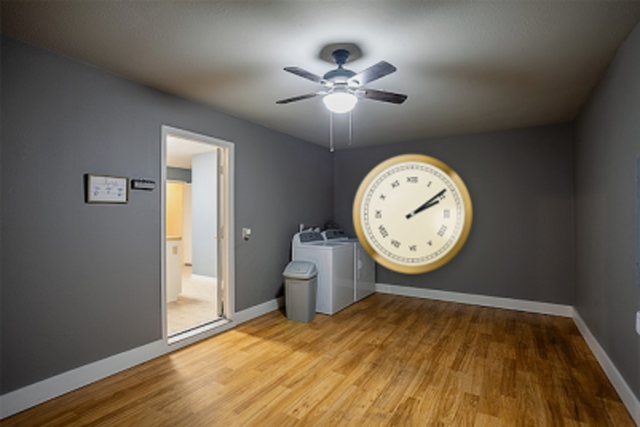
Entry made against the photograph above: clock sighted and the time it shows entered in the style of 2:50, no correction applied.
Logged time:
2:09
